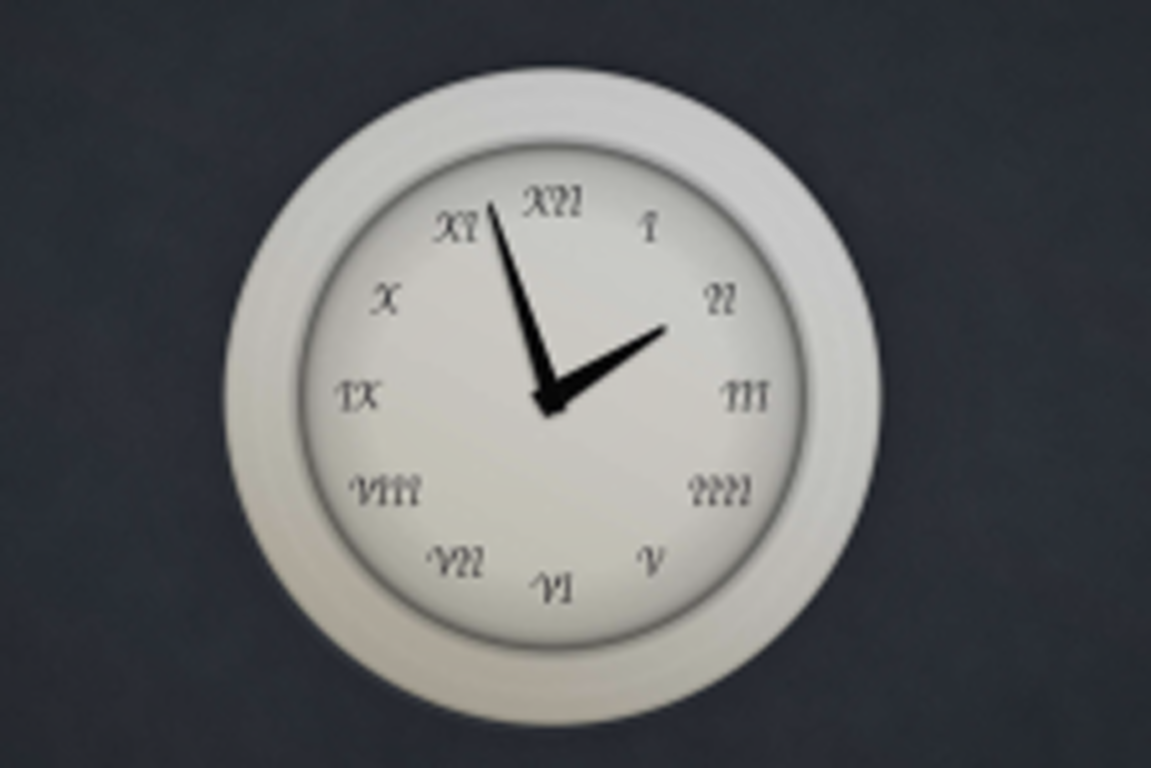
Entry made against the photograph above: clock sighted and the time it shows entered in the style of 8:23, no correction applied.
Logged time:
1:57
